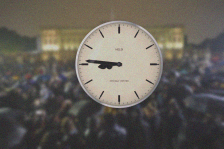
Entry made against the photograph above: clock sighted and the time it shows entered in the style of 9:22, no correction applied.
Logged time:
8:46
